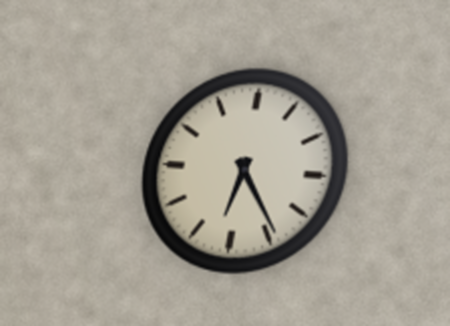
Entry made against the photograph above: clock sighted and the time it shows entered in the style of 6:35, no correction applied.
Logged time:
6:24
